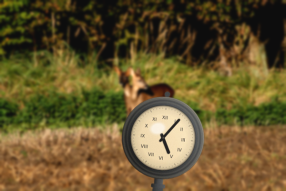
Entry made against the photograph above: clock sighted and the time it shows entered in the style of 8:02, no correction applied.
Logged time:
5:06
